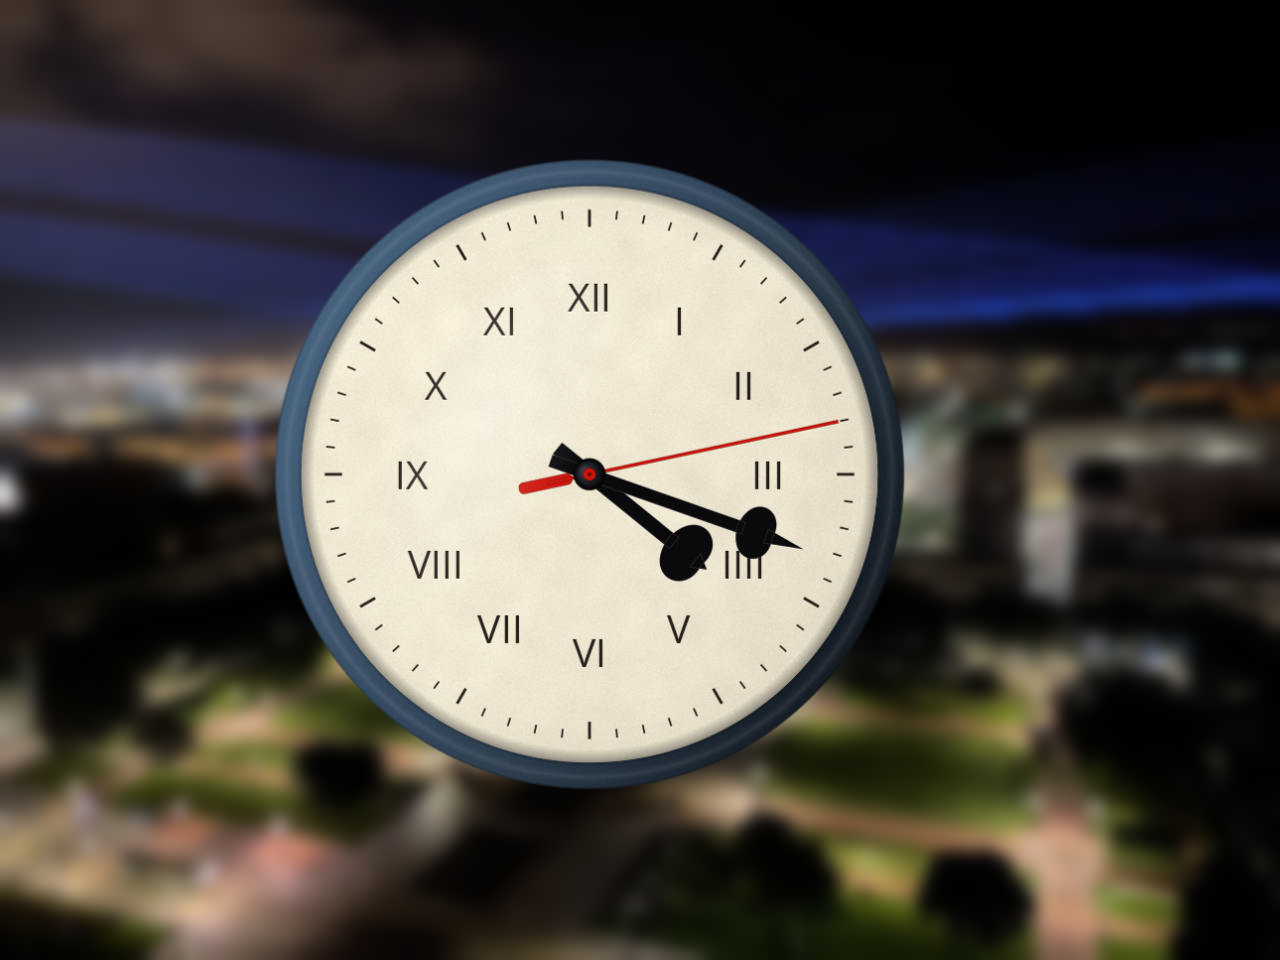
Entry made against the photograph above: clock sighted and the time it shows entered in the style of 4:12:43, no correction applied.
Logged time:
4:18:13
